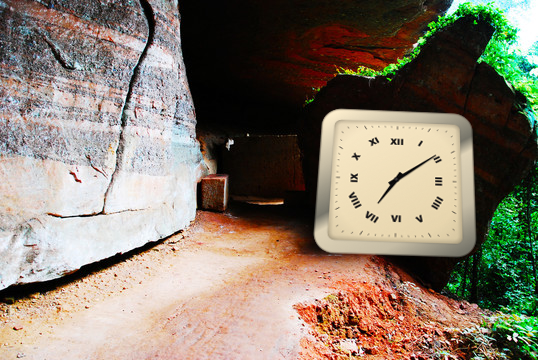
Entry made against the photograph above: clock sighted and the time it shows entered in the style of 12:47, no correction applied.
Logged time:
7:09
